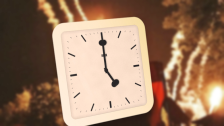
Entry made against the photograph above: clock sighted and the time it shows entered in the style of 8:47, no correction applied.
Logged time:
5:00
